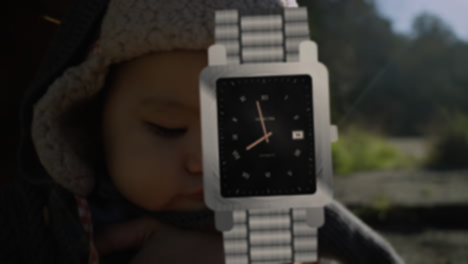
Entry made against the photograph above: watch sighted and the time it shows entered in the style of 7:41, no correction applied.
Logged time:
7:58
